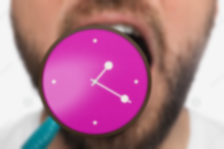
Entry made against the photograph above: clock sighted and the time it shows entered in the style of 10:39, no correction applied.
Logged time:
1:20
